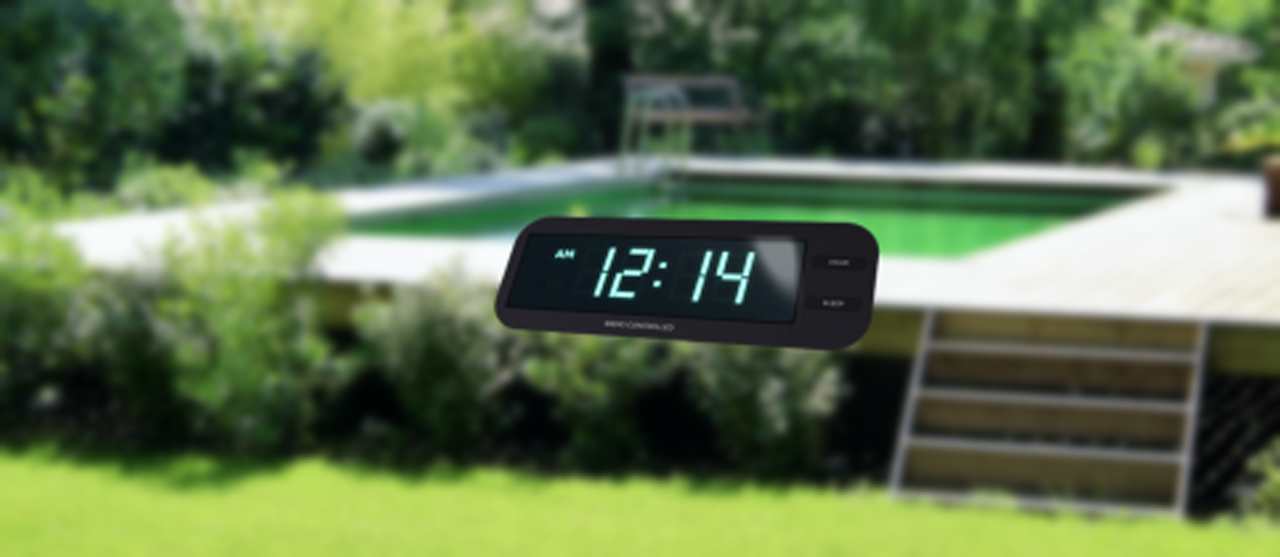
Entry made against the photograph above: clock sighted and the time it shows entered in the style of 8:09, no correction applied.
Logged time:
12:14
